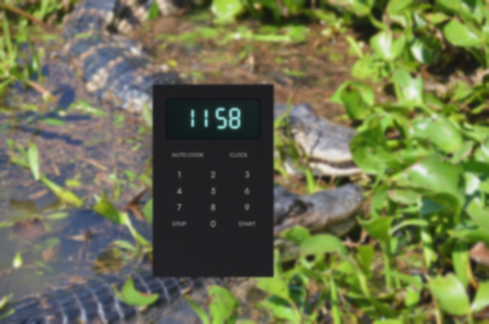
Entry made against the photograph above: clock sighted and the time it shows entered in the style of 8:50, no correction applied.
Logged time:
11:58
